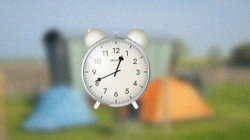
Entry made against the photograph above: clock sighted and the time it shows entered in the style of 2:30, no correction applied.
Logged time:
12:41
